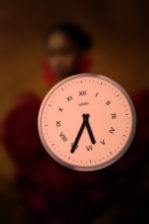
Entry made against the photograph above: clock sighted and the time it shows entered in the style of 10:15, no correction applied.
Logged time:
5:35
